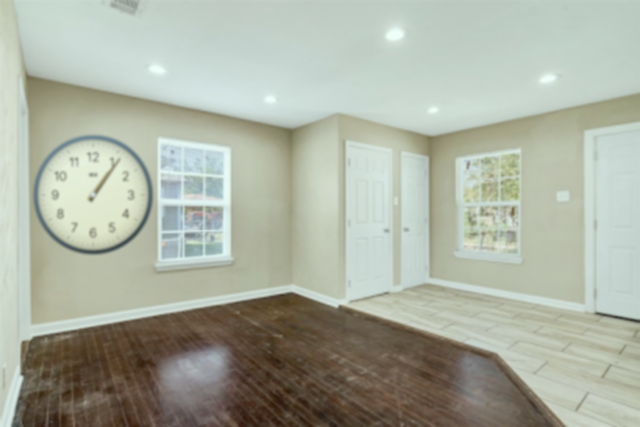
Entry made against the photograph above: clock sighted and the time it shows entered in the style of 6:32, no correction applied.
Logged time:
1:06
